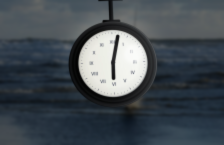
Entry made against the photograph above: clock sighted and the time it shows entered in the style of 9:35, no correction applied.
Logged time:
6:02
